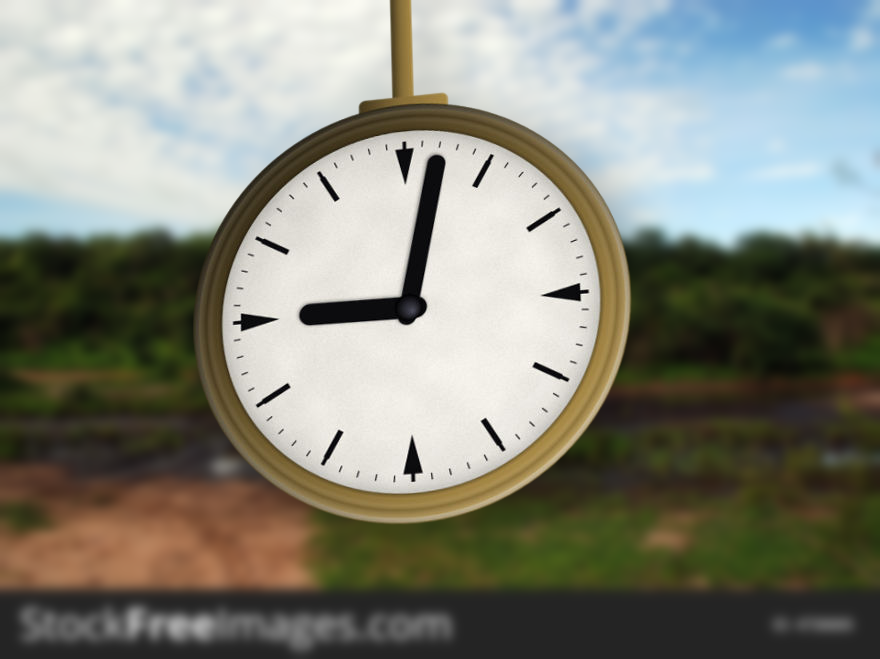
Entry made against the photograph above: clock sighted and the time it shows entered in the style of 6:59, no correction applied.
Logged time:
9:02
